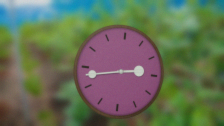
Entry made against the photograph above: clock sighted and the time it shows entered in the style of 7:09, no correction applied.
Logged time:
2:43
